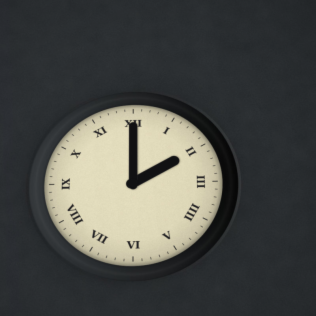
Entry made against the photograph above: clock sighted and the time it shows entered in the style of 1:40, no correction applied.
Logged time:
2:00
